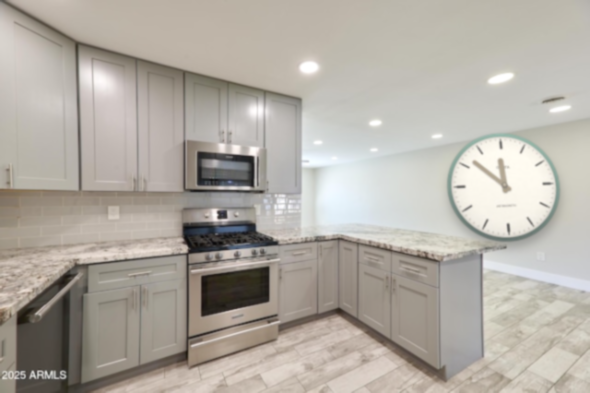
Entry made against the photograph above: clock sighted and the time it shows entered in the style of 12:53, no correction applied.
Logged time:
11:52
